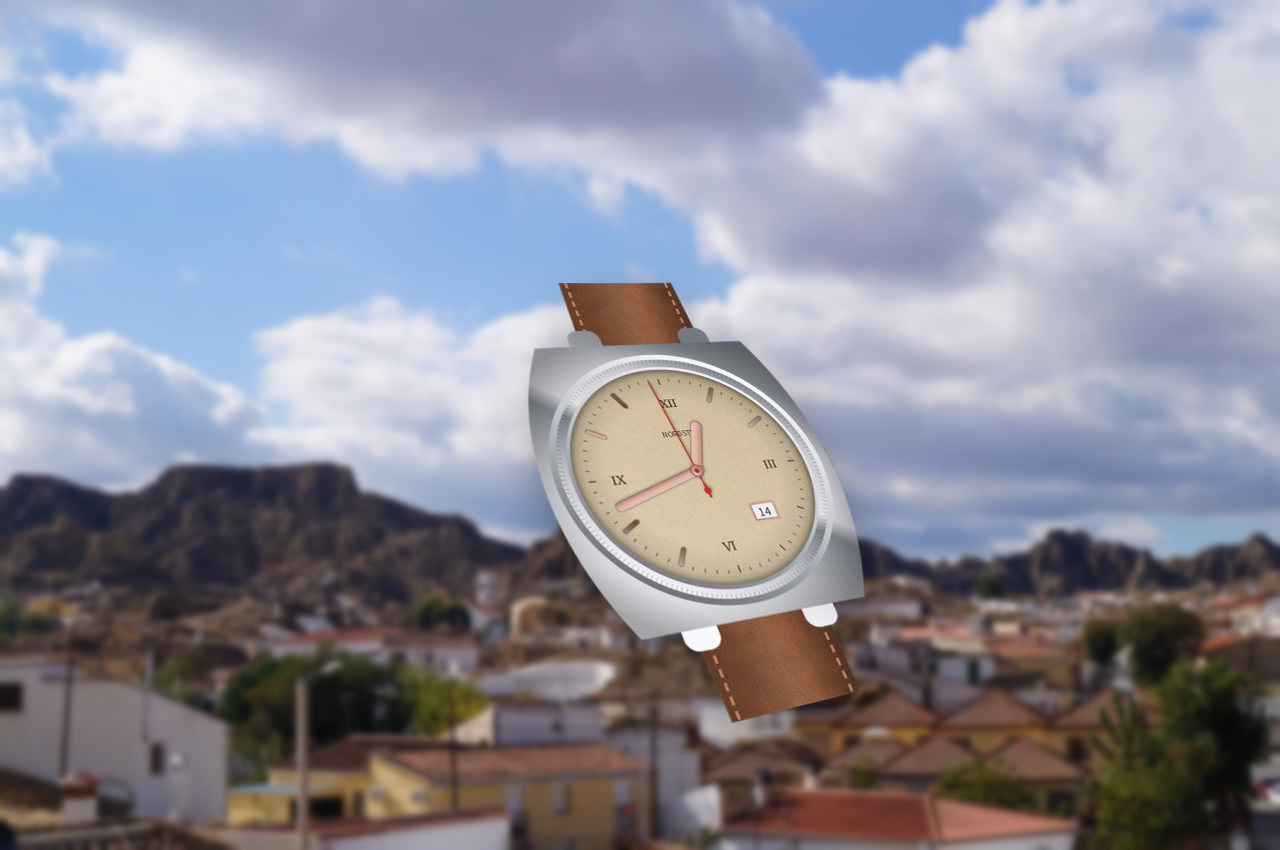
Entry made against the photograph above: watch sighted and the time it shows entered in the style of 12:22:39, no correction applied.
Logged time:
12:41:59
